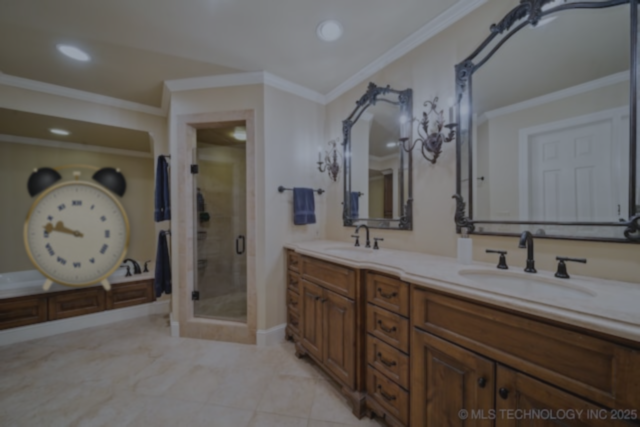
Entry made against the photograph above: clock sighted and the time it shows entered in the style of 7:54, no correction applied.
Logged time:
9:47
